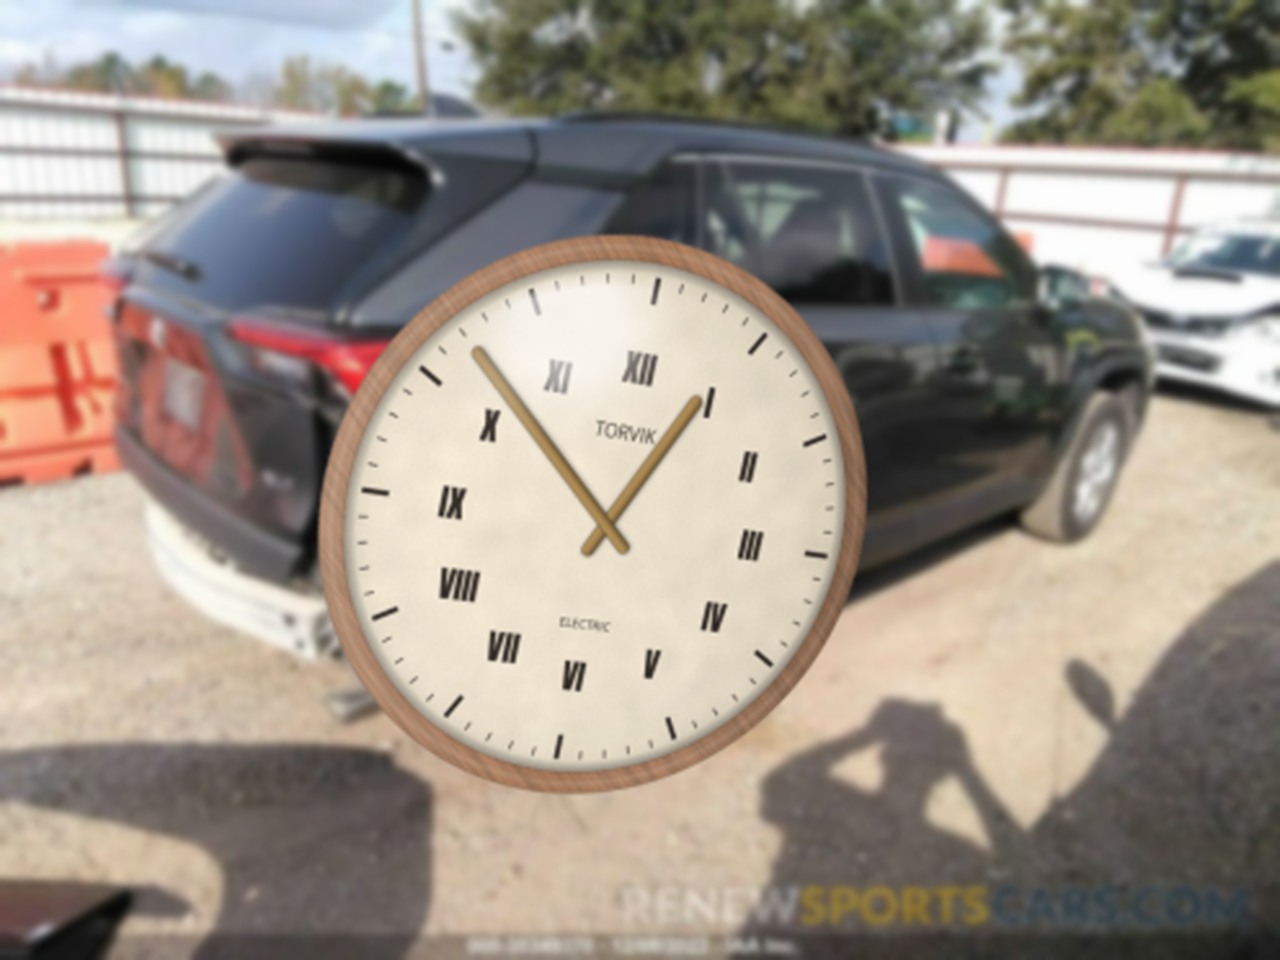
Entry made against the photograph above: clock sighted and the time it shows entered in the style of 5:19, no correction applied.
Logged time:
12:52
